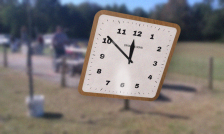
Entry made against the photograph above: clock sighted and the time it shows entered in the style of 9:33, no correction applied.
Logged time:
11:51
